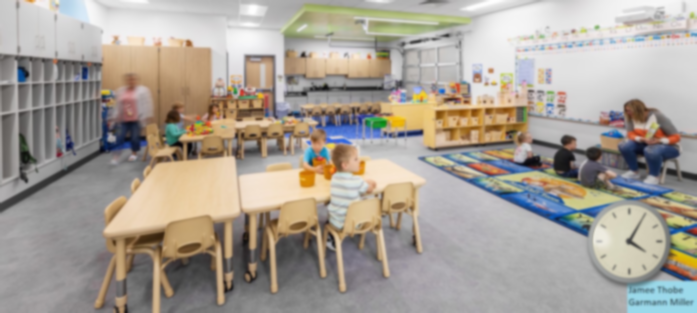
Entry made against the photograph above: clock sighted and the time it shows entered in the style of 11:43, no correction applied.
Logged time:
4:05
